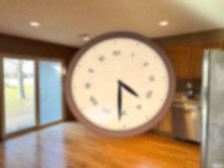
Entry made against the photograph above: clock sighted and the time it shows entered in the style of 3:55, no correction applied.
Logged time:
4:31
